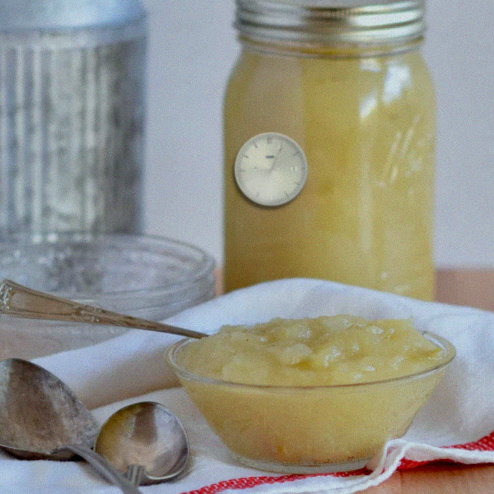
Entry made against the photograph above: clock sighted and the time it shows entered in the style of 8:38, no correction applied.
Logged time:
9:04
